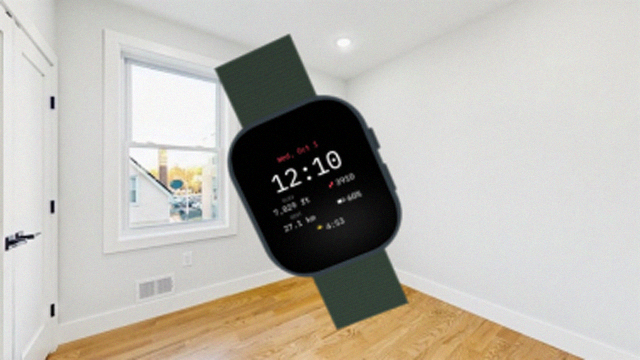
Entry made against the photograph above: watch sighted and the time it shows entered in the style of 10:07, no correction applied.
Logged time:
12:10
